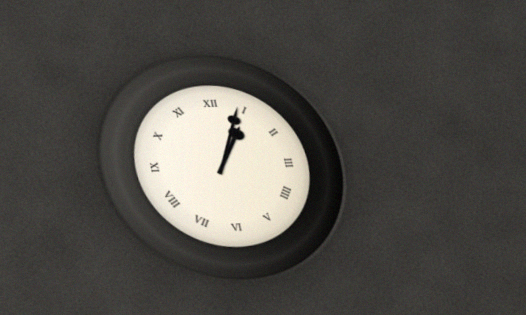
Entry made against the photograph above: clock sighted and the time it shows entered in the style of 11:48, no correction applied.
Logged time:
1:04
